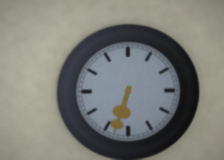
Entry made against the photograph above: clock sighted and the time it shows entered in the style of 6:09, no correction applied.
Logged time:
6:33
